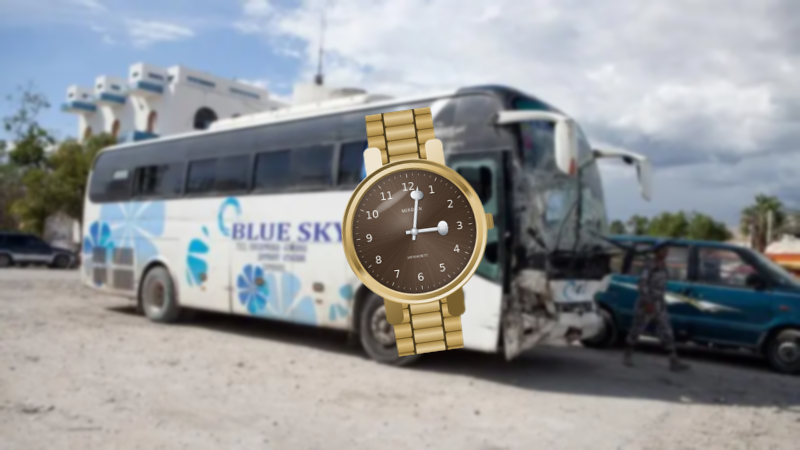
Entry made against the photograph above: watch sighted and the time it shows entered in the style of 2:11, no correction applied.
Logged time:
3:02
